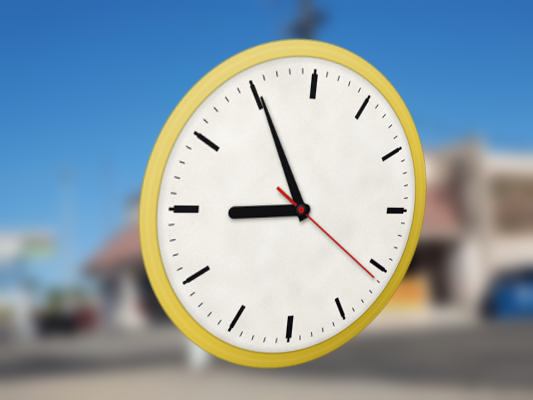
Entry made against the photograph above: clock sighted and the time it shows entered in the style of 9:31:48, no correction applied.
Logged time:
8:55:21
